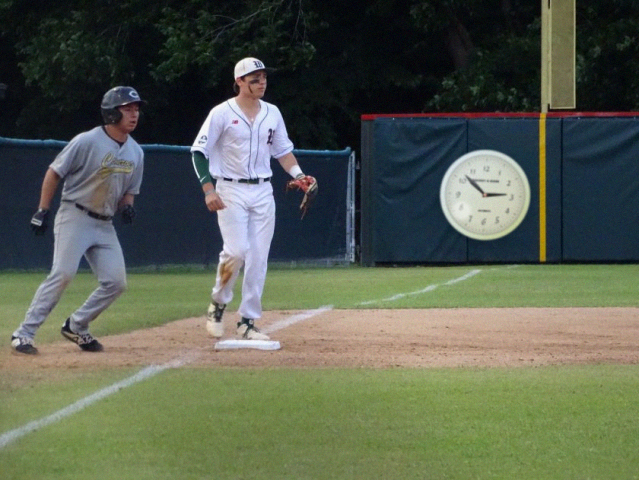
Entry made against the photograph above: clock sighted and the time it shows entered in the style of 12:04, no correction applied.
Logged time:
2:52
